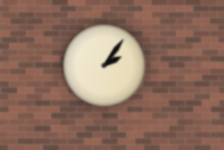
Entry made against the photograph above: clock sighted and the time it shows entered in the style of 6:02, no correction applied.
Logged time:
2:06
